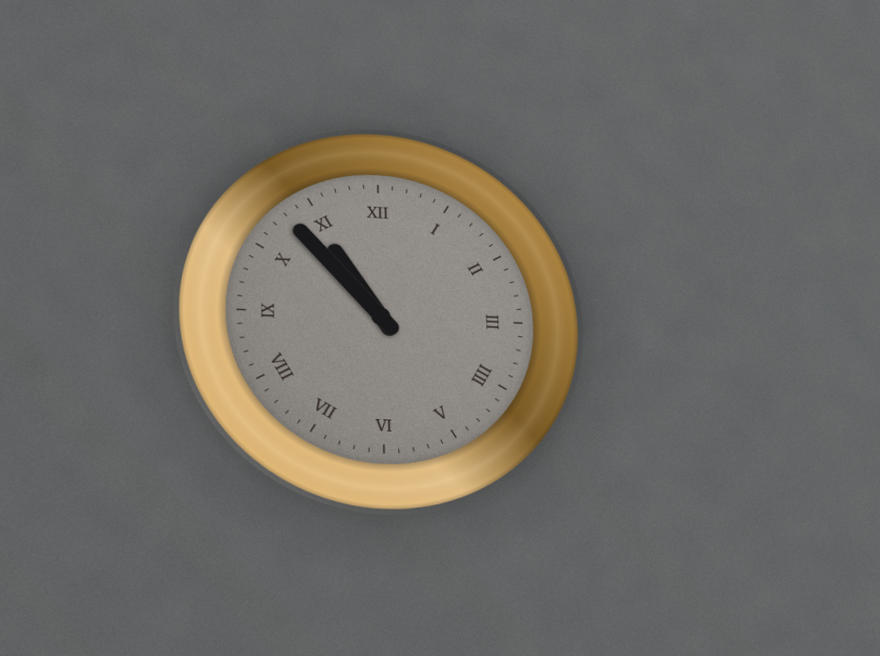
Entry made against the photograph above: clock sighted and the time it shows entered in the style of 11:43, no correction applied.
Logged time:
10:53
